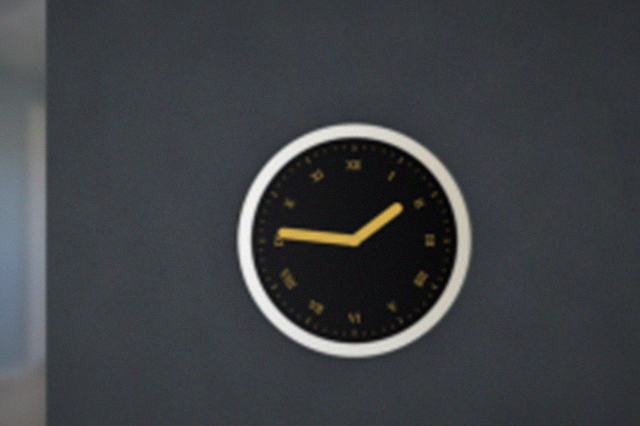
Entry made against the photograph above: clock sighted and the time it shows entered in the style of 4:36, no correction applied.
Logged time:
1:46
